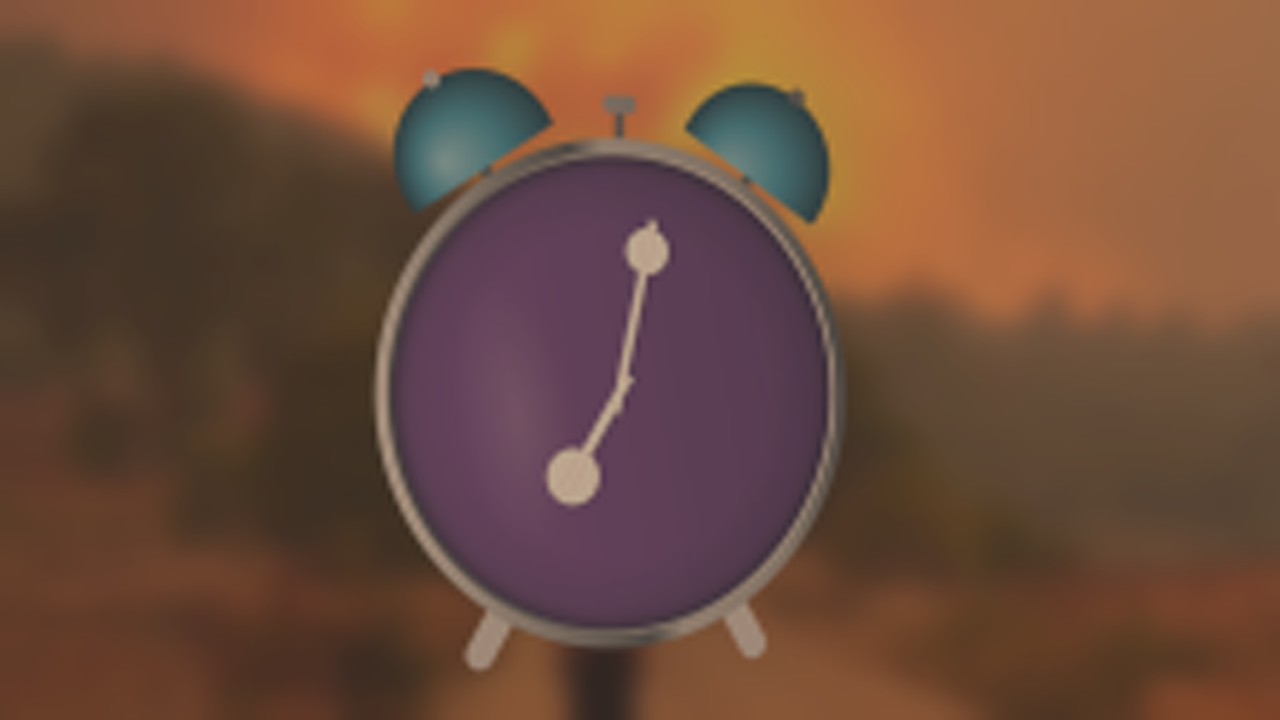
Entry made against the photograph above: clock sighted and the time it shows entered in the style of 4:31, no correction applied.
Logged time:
7:02
